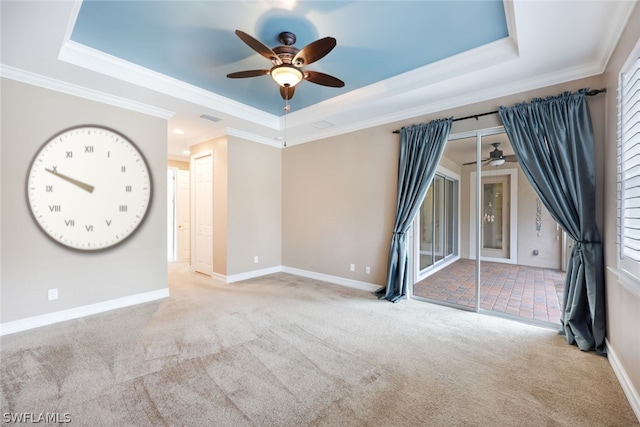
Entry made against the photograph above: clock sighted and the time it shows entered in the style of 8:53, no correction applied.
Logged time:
9:49
